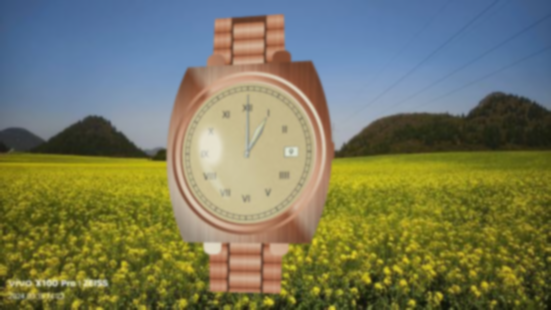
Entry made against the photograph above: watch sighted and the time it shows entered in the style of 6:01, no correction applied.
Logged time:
1:00
